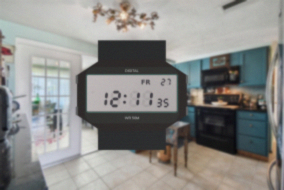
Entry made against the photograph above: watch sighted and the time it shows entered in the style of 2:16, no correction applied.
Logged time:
12:11
